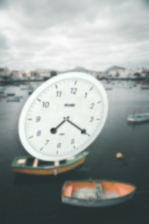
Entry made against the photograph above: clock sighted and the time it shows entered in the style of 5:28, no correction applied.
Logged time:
7:20
